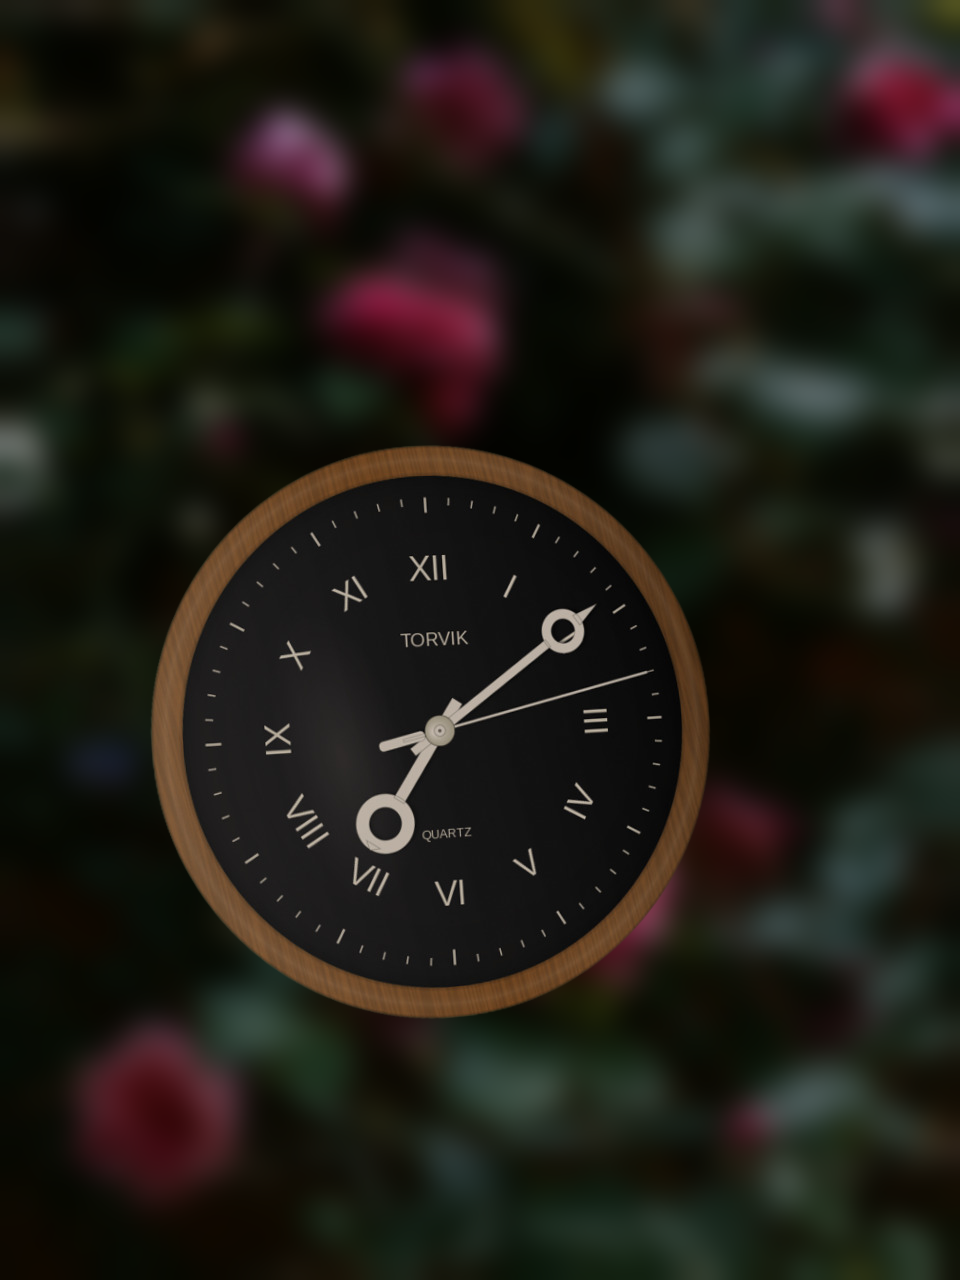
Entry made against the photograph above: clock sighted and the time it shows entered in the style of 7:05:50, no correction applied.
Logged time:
7:09:13
